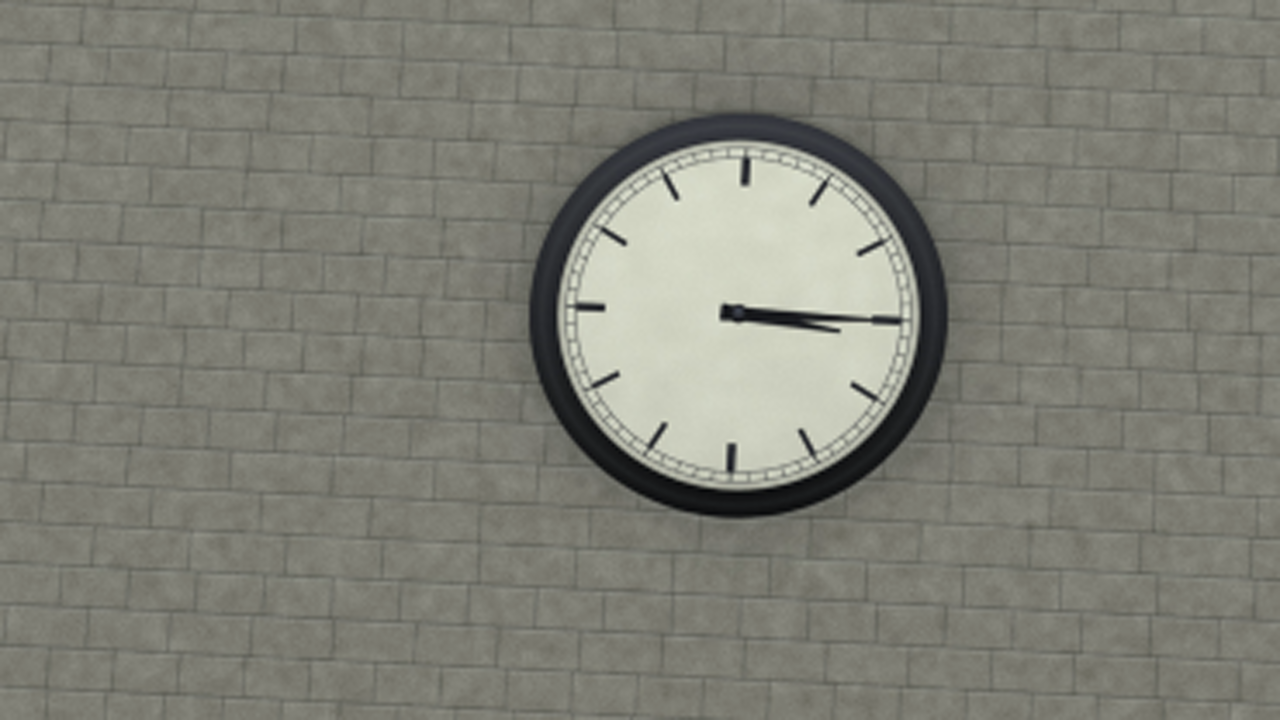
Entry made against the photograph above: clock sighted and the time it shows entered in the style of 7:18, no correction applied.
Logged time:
3:15
